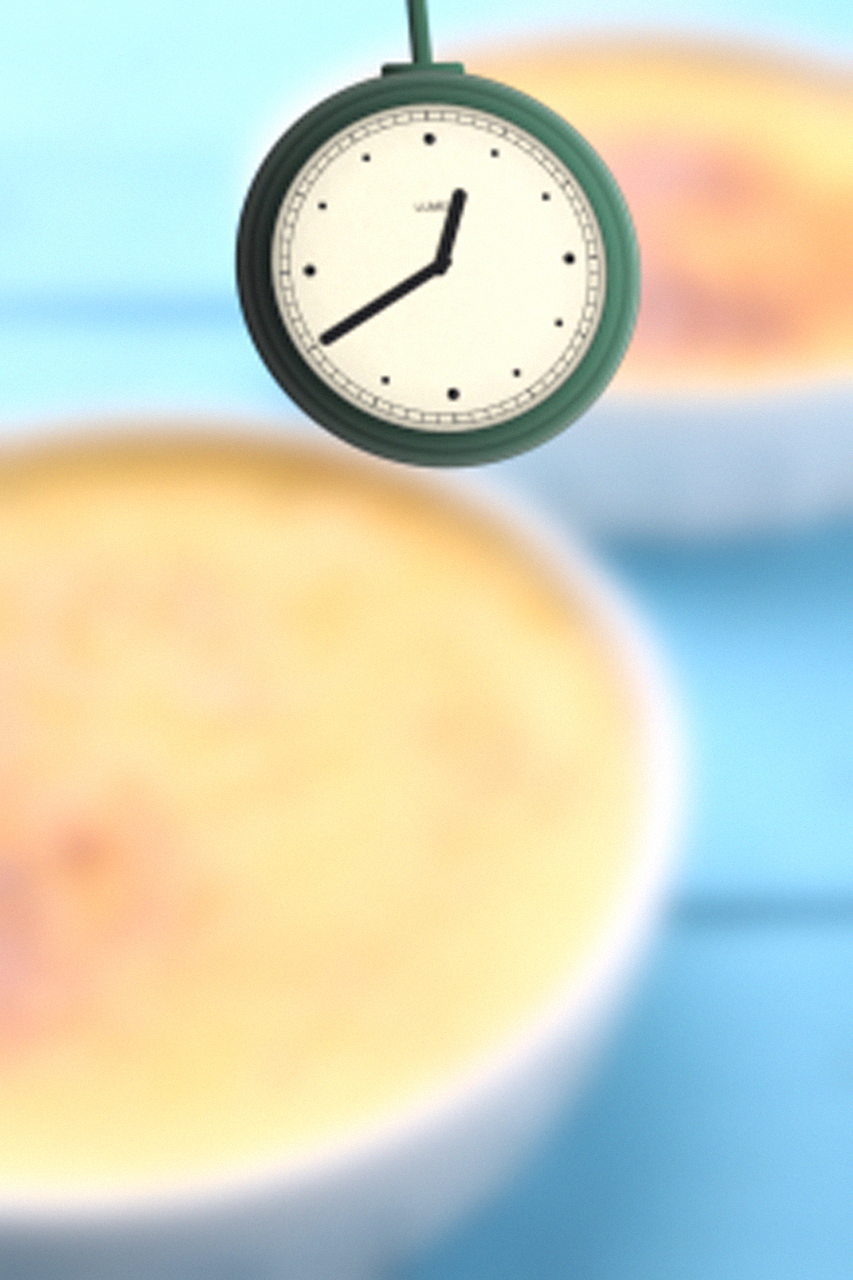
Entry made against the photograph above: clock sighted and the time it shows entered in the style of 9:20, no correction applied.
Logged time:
12:40
